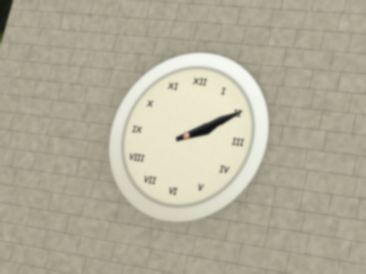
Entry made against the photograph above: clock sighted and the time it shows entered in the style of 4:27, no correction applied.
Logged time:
2:10
